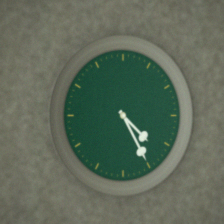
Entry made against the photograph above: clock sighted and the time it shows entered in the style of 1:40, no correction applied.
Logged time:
4:25
